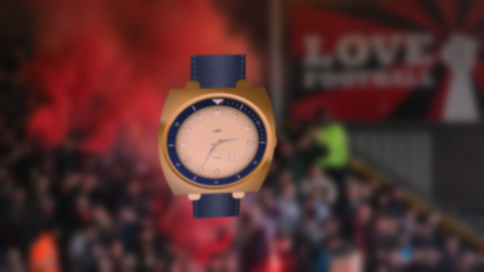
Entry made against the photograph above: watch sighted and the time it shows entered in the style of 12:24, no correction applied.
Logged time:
2:35
